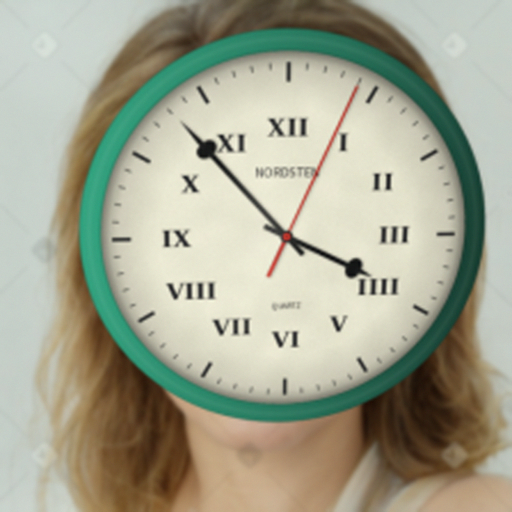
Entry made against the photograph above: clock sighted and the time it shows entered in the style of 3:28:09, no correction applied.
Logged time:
3:53:04
